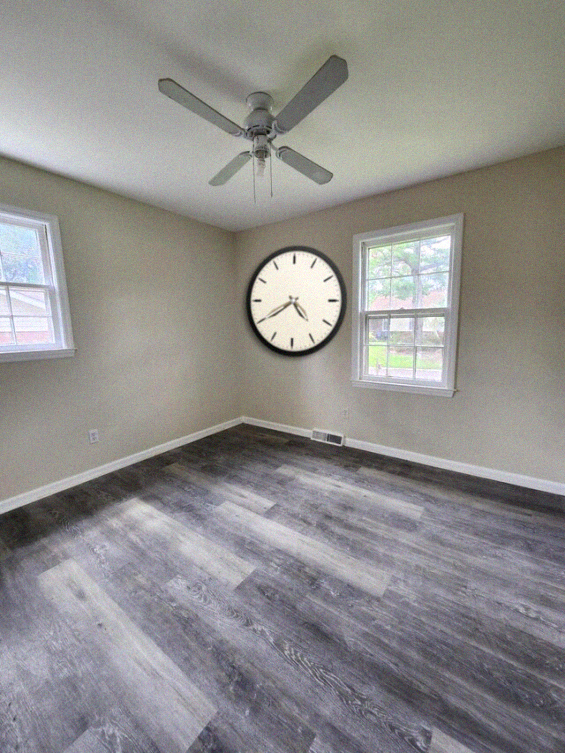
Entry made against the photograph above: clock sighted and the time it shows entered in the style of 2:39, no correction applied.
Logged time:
4:40
